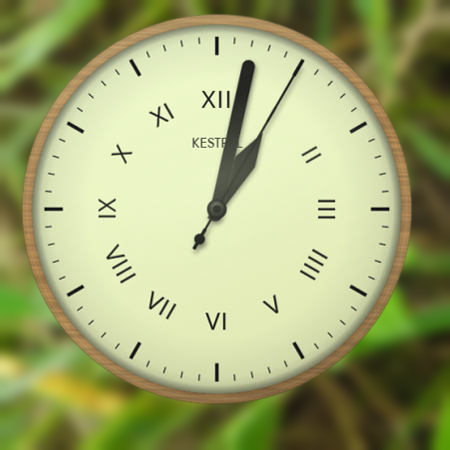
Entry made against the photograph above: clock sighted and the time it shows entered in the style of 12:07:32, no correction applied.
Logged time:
1:02:05
